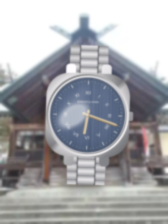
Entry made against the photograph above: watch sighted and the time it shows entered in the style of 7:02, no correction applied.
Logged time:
6:18
